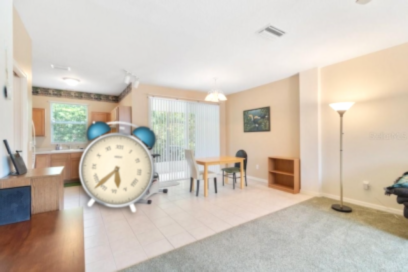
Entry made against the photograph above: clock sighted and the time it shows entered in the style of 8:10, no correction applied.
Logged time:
5:37
